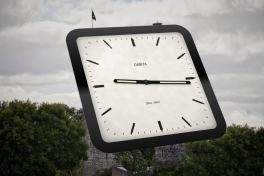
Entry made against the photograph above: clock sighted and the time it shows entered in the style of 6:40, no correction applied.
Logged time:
9:16
